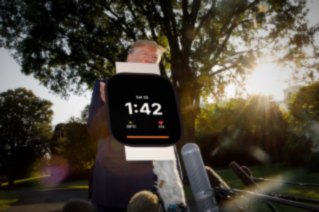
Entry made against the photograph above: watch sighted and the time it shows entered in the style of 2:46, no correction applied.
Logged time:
1:42
